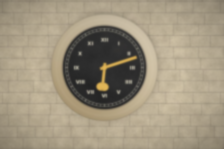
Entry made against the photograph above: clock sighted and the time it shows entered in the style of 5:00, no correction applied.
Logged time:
6:12
